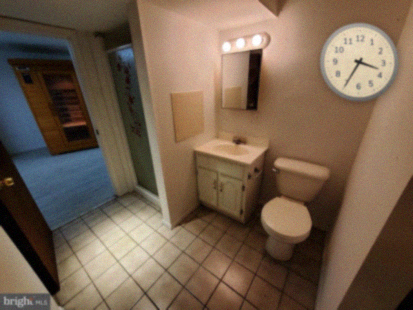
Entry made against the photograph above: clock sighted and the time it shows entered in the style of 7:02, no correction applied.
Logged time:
3:35
